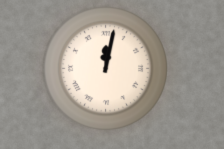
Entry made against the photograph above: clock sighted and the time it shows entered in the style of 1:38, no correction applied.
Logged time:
12:02
